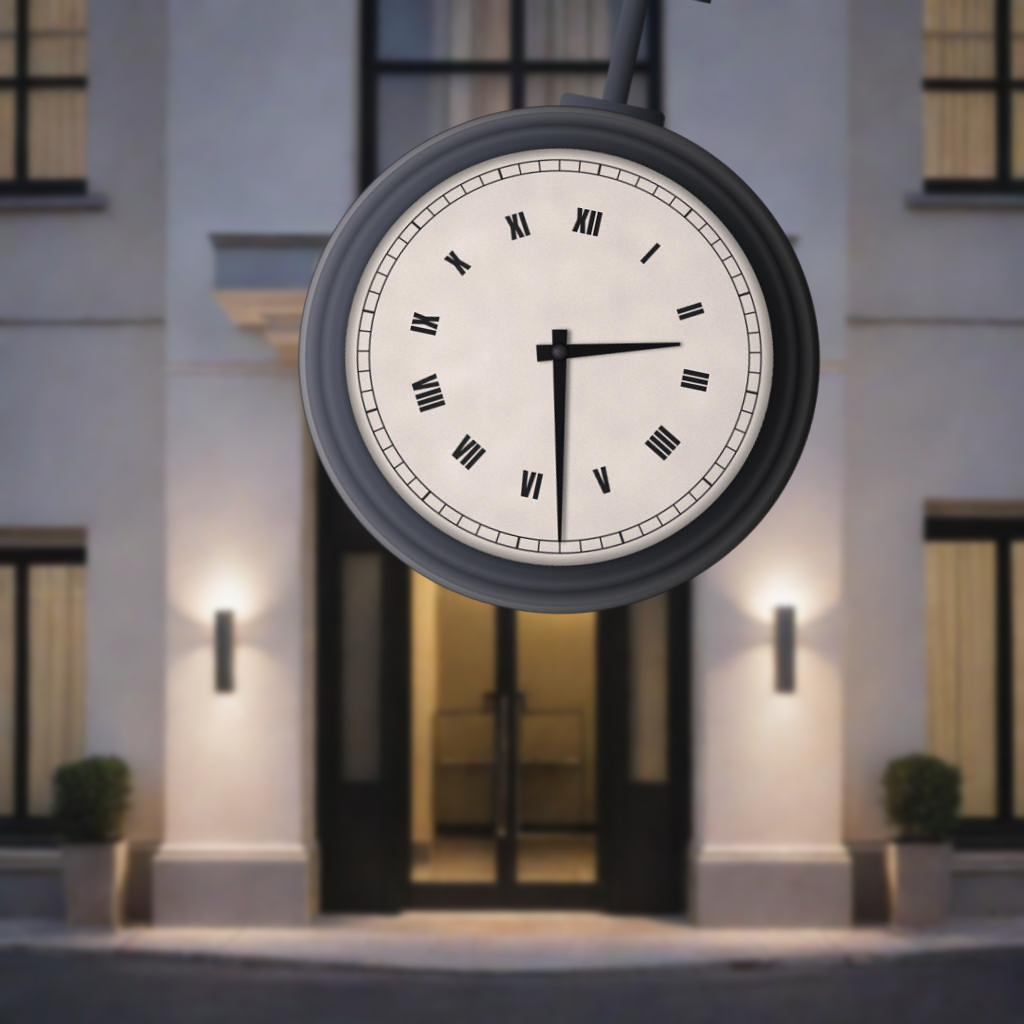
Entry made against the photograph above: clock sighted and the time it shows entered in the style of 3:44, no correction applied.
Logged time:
2:28
